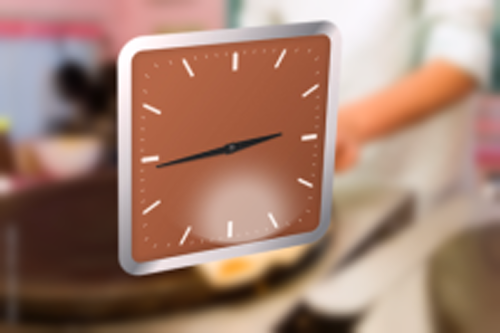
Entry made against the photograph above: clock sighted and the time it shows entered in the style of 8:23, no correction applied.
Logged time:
2:44
